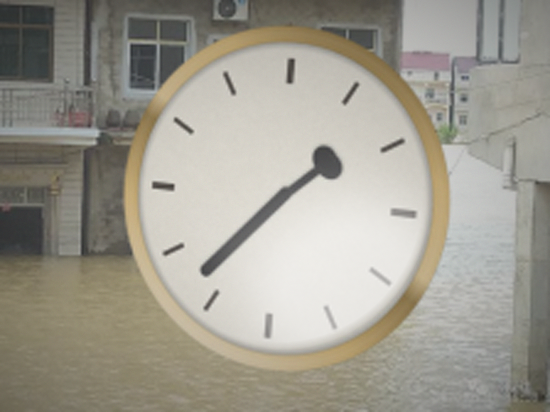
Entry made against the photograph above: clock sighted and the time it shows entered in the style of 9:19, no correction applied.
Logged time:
1:37
